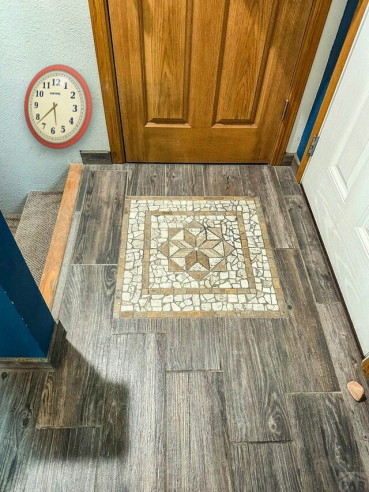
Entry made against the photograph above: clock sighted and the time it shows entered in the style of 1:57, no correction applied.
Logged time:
5:38
